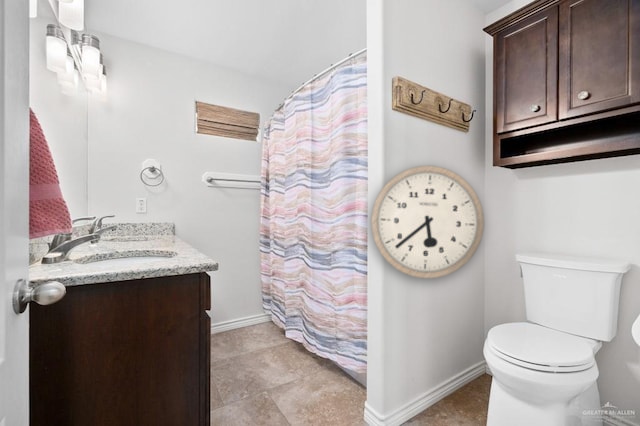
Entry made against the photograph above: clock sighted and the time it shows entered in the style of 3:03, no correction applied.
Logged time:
5:38
